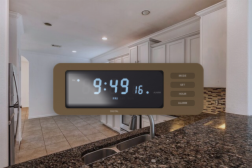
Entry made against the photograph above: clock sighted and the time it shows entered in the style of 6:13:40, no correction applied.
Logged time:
9:49:16
